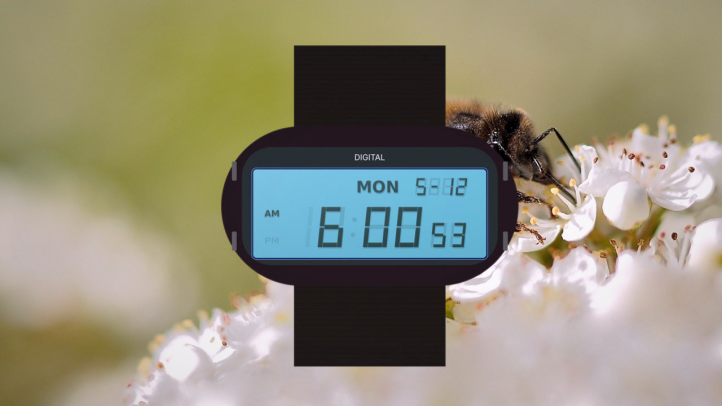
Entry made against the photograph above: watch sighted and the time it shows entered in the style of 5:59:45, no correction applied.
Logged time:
6:00:53
